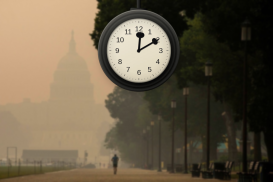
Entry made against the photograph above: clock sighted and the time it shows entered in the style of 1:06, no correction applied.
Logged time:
12:10
